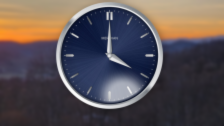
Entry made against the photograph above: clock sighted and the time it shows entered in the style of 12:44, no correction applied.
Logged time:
4:00
